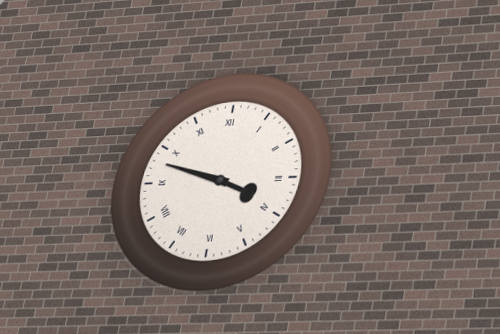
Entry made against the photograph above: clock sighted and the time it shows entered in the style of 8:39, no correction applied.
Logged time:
3:48
